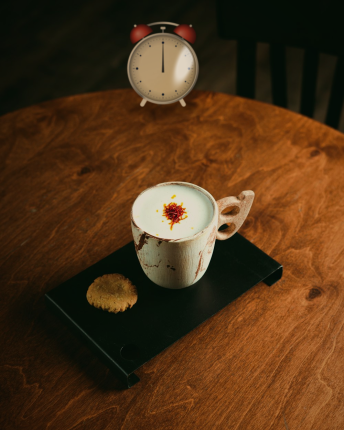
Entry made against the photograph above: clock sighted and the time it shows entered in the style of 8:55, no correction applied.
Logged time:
12:00
